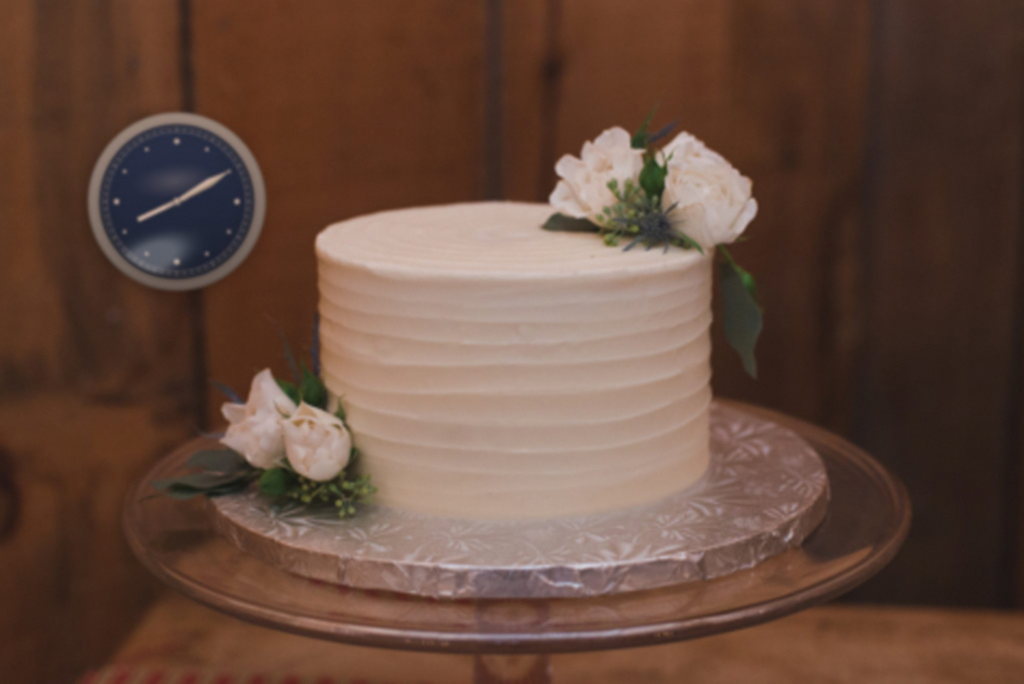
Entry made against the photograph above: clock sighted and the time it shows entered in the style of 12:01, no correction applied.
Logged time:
8:10
